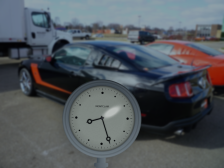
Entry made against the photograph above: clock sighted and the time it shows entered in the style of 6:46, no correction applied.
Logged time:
8:27
